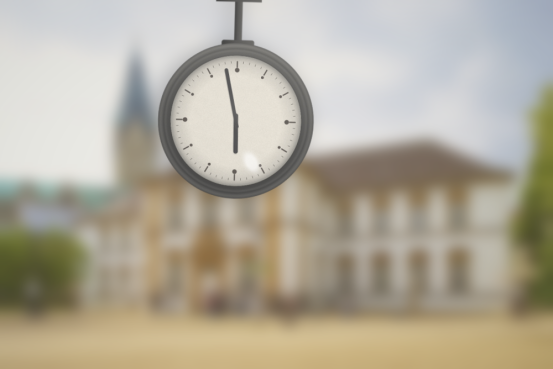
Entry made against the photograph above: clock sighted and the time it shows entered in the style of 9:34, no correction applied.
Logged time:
5:58
